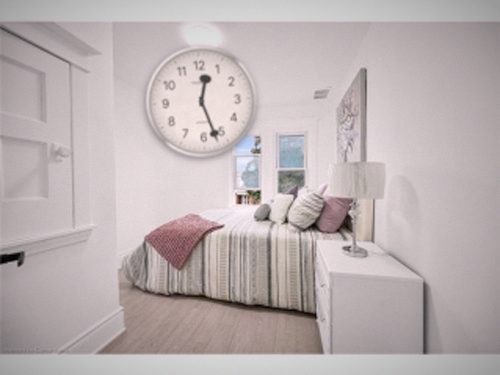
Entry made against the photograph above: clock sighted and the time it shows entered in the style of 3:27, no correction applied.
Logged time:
12:27
